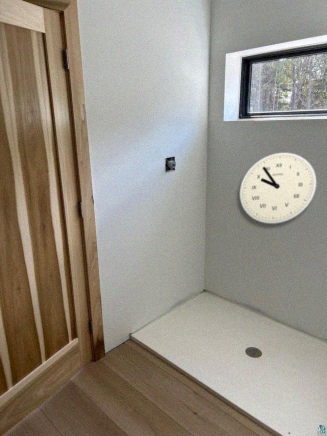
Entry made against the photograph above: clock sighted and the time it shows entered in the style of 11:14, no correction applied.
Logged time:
9:54
